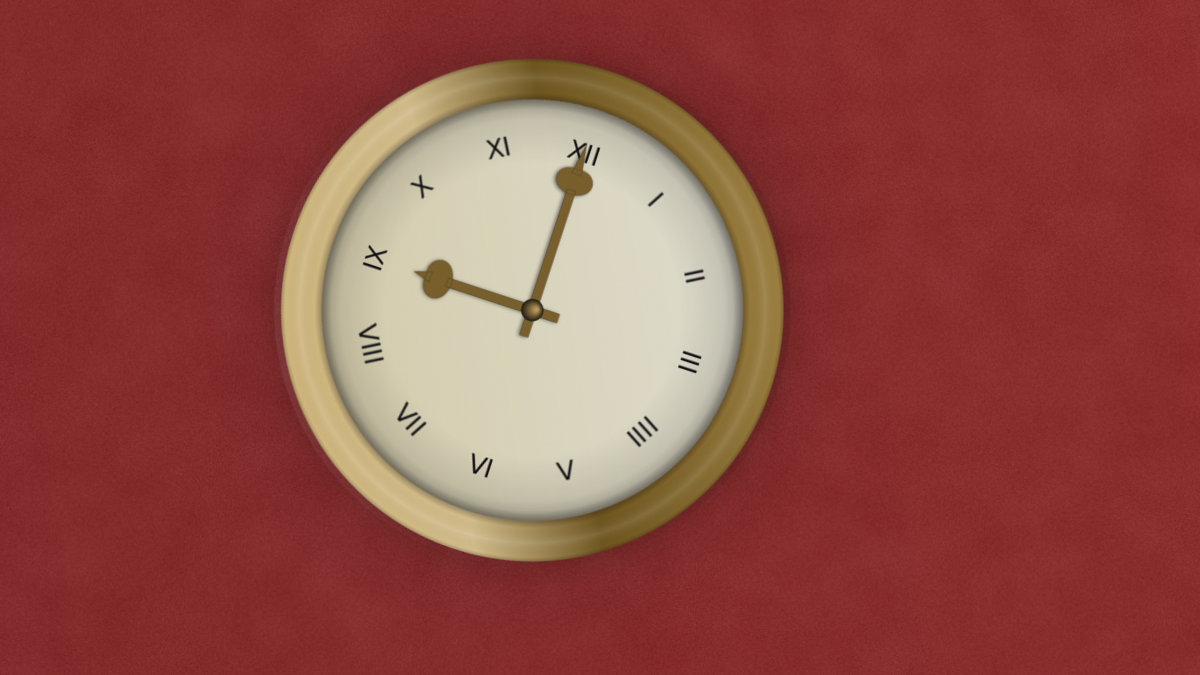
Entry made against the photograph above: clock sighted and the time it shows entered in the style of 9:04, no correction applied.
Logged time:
9:00
